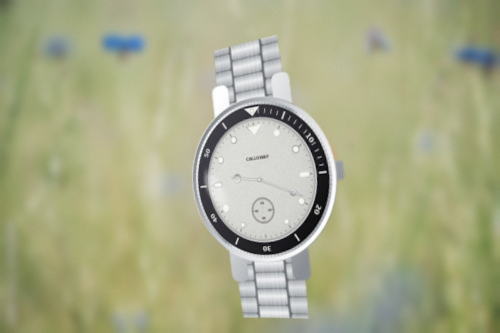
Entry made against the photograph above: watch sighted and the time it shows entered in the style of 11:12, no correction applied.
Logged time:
9:19
